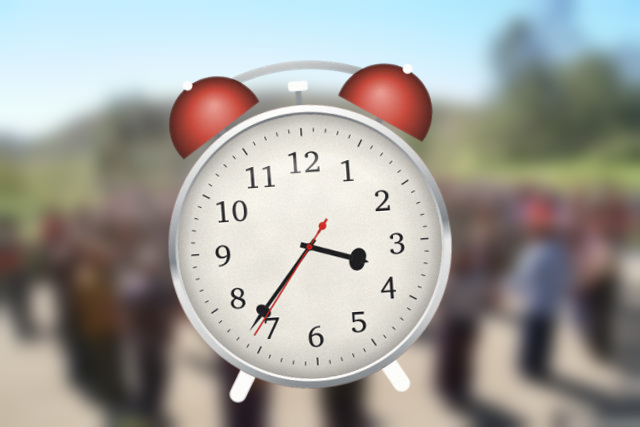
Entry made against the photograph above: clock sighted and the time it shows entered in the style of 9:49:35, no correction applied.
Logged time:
3:36:36
